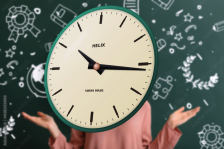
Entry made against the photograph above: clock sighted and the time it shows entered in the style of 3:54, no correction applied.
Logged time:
10:16
